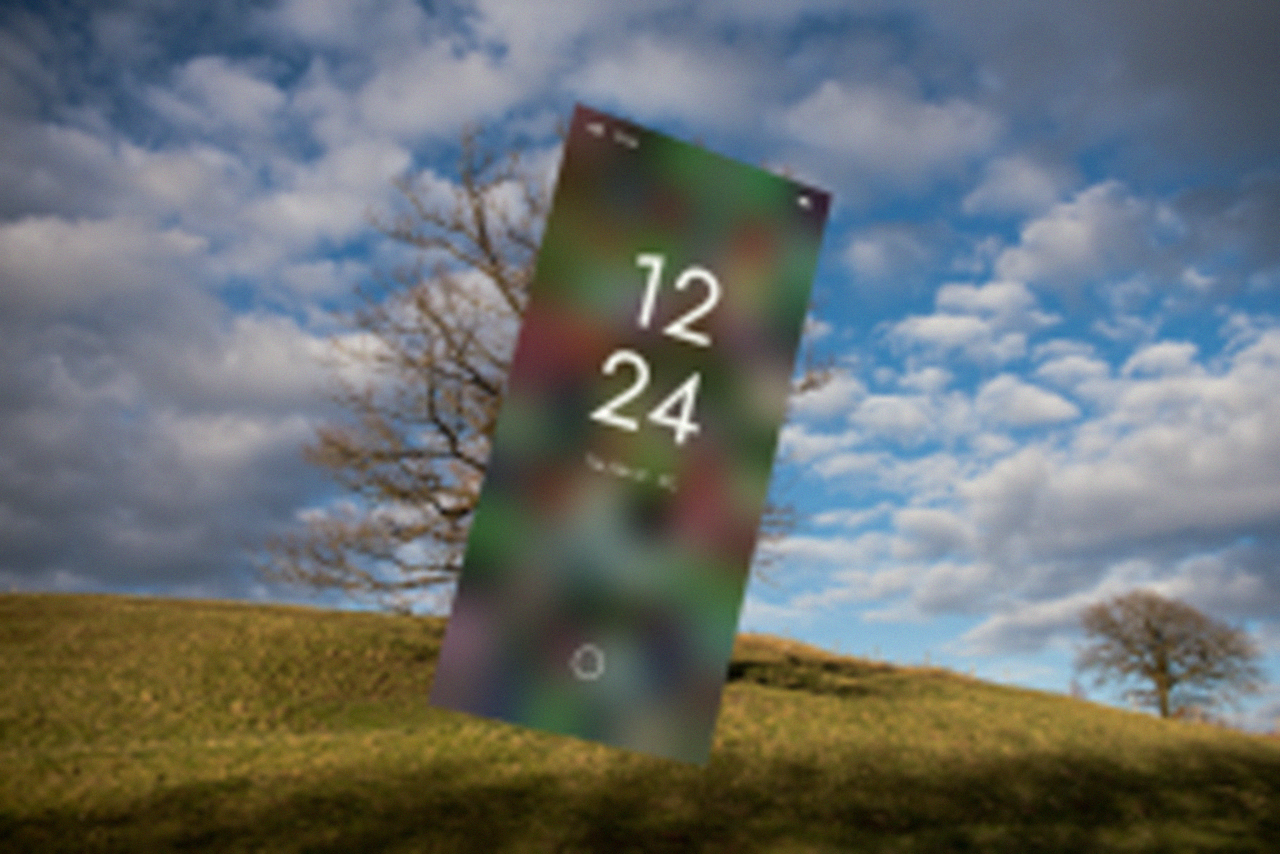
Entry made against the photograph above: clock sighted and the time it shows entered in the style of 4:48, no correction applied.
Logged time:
12:24
